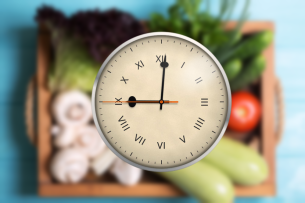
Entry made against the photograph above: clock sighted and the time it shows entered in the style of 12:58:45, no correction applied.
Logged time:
9:00:45
